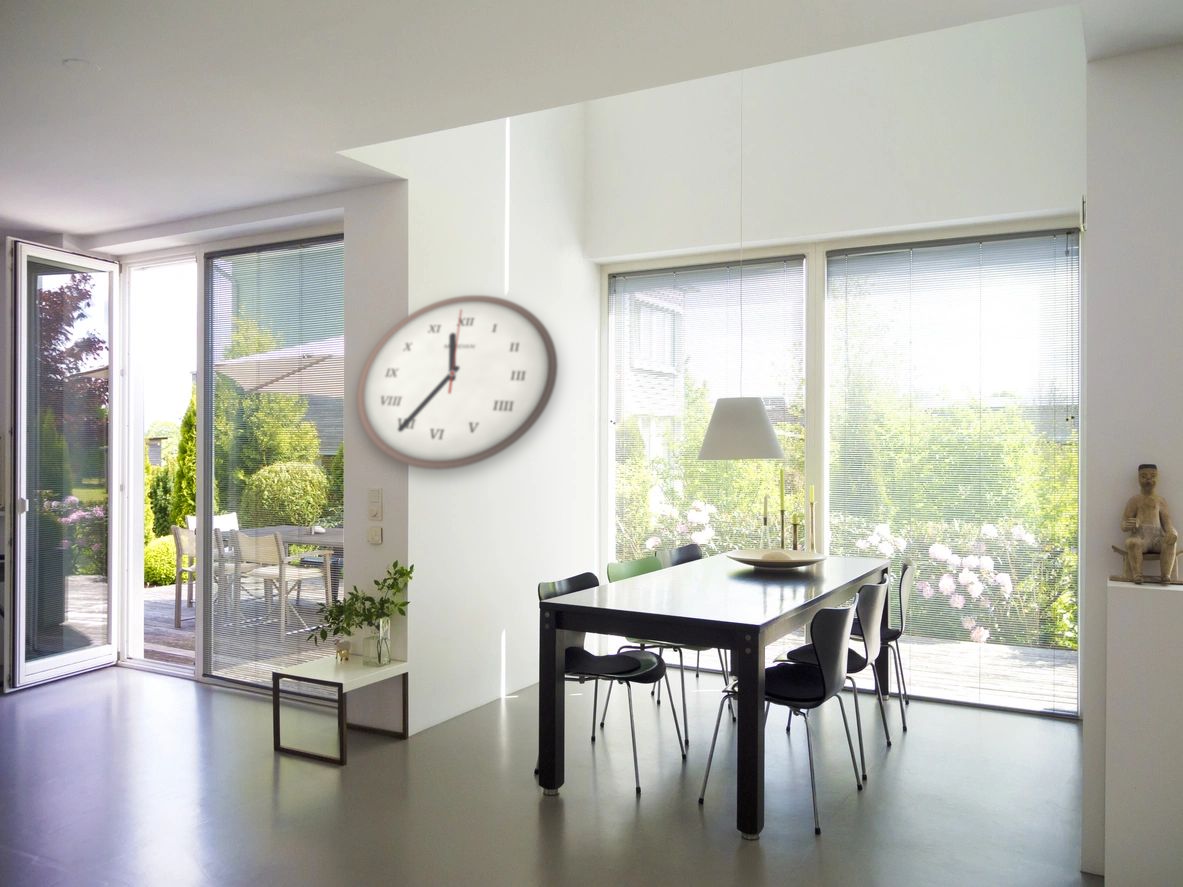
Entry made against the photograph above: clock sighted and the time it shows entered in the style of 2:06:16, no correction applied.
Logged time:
11:34:59
